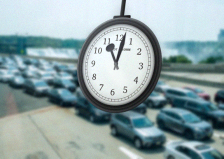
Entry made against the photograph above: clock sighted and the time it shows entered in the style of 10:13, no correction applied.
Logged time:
11:02
